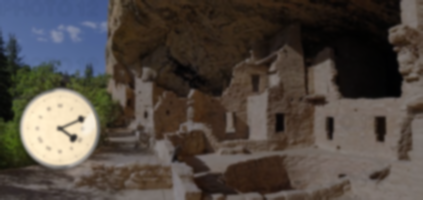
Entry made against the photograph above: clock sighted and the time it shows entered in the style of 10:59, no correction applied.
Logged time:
4:11
